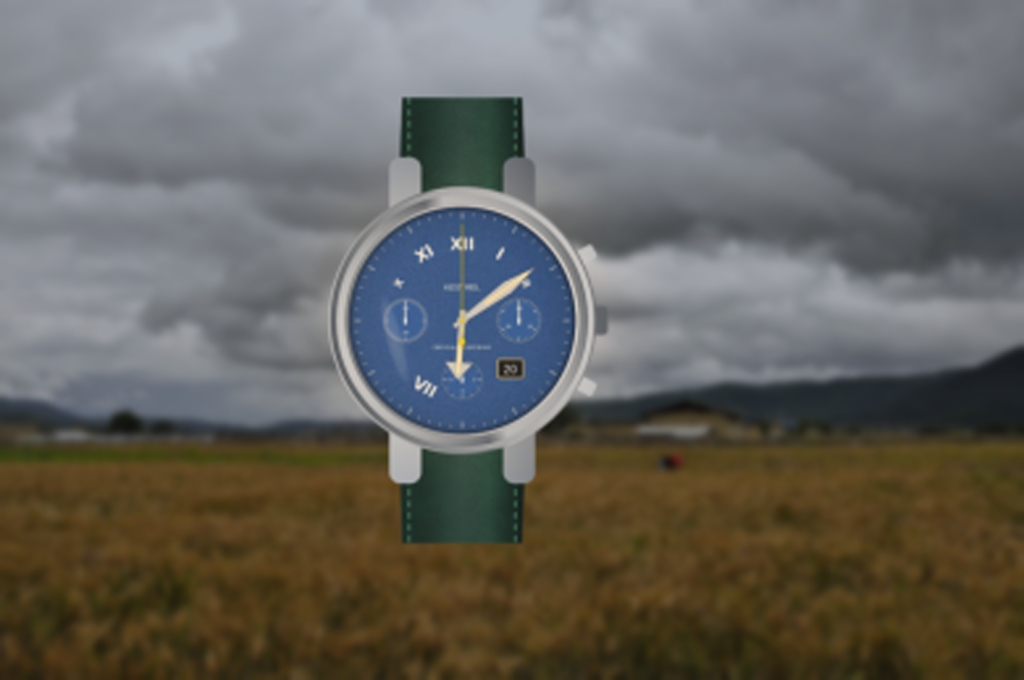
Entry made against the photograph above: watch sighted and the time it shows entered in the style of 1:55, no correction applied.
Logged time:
6:09
